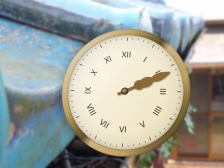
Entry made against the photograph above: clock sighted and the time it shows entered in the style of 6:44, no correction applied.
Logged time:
2:11
